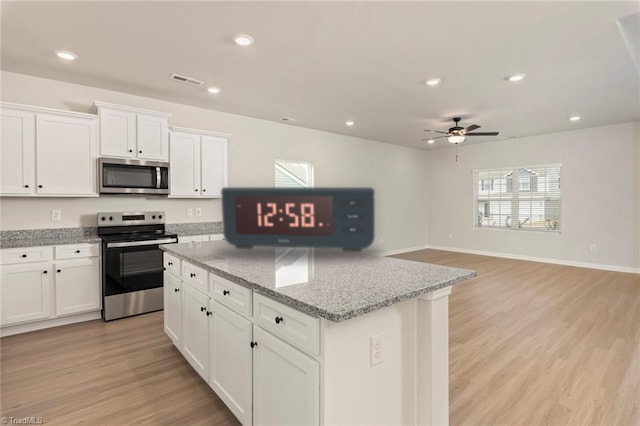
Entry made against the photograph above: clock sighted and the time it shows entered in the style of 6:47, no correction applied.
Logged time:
12:58
